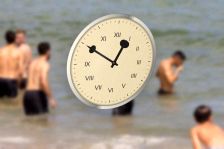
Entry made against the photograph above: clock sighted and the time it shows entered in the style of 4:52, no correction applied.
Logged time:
12:50
